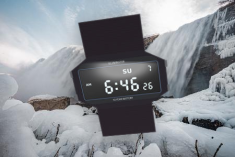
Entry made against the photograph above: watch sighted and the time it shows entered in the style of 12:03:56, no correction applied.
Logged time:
6:46:26
